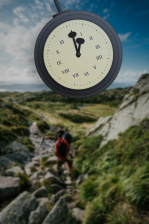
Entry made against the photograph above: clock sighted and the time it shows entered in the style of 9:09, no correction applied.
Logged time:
1:01
